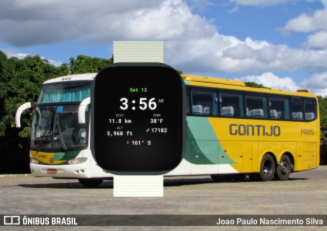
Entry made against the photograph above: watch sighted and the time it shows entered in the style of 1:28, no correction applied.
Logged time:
3:56
